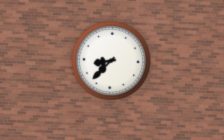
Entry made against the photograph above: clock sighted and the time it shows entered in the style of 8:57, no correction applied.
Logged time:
8:37
